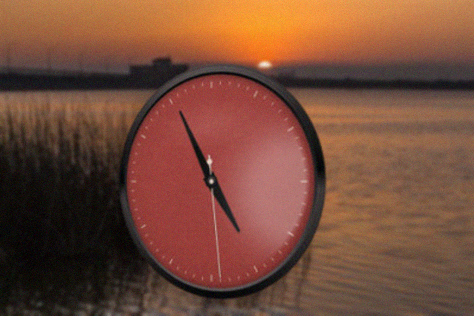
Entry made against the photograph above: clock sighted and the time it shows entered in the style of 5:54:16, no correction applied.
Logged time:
4:55:29
